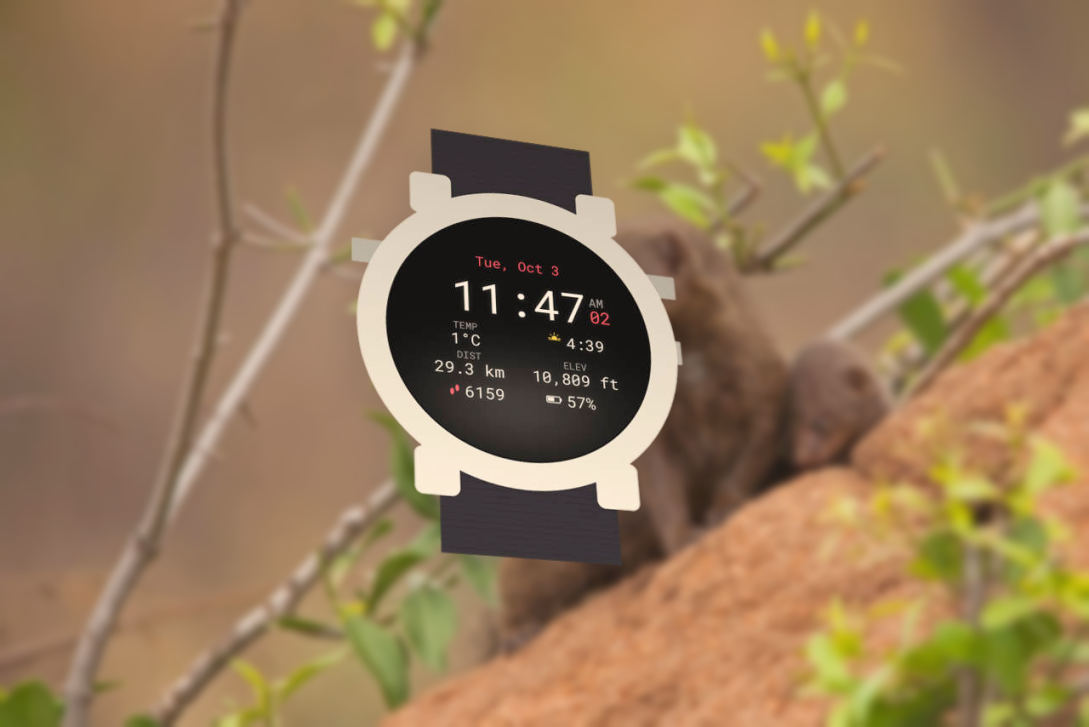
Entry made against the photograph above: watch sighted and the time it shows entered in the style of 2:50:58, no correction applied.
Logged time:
11:47:02
